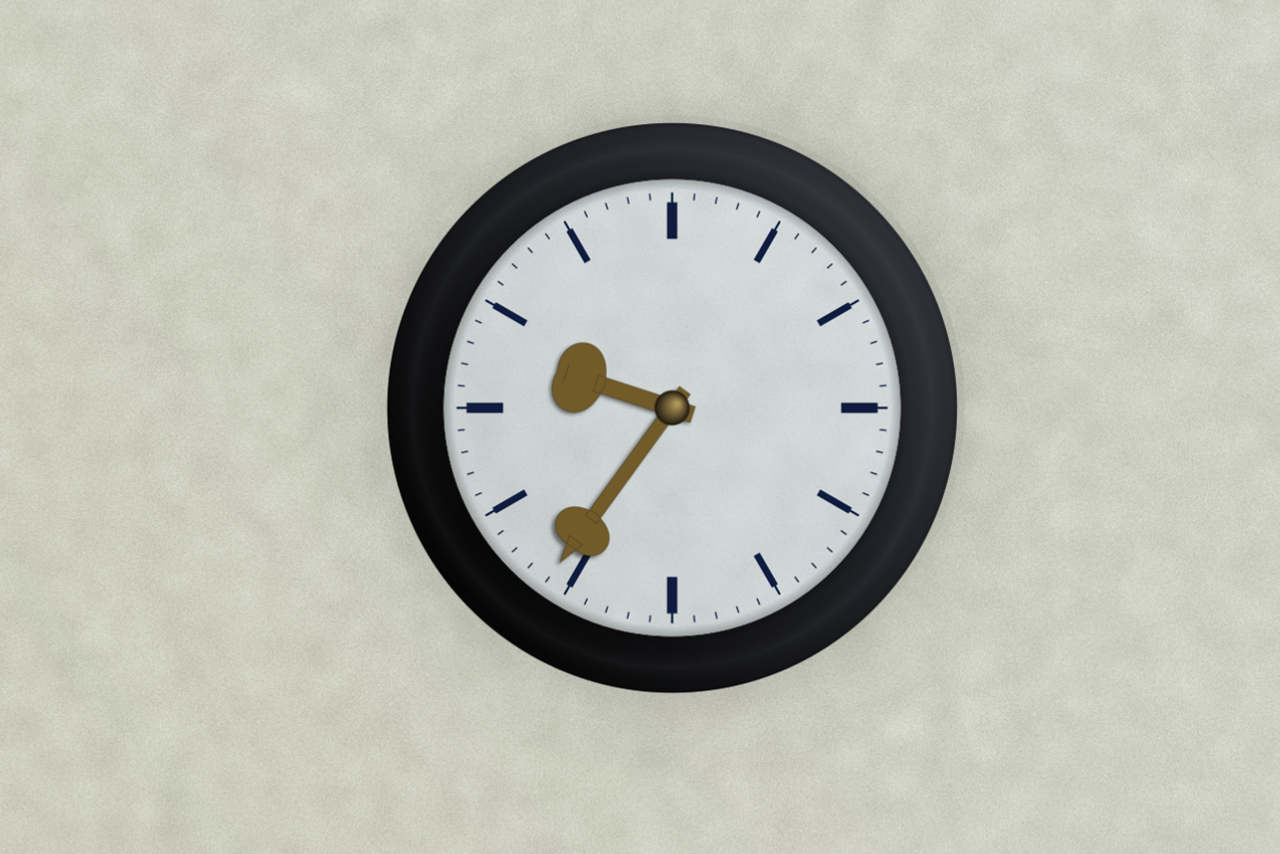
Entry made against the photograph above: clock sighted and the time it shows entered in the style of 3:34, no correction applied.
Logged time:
9:36
